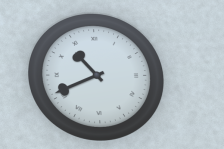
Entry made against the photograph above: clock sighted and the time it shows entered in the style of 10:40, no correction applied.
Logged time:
10:41
